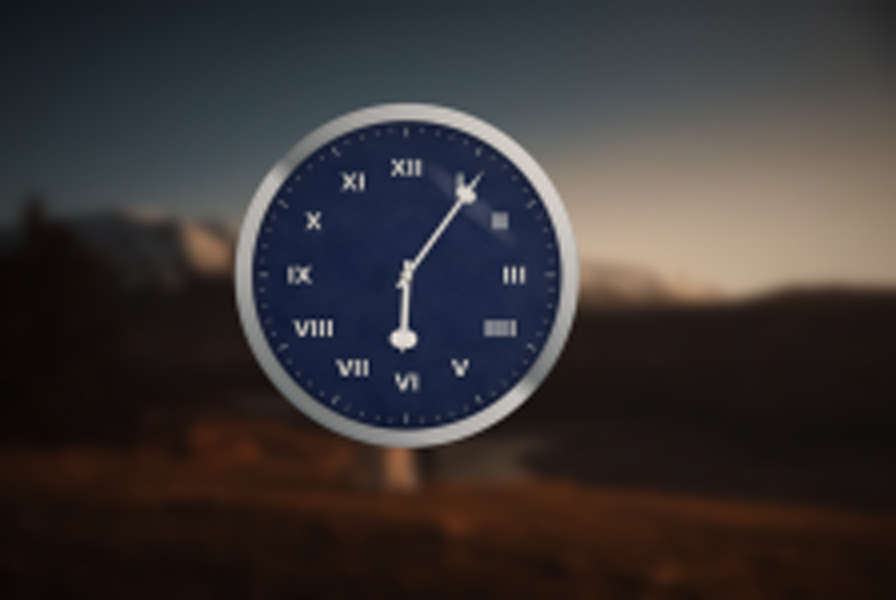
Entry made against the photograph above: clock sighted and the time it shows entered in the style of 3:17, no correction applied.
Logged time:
6:06
